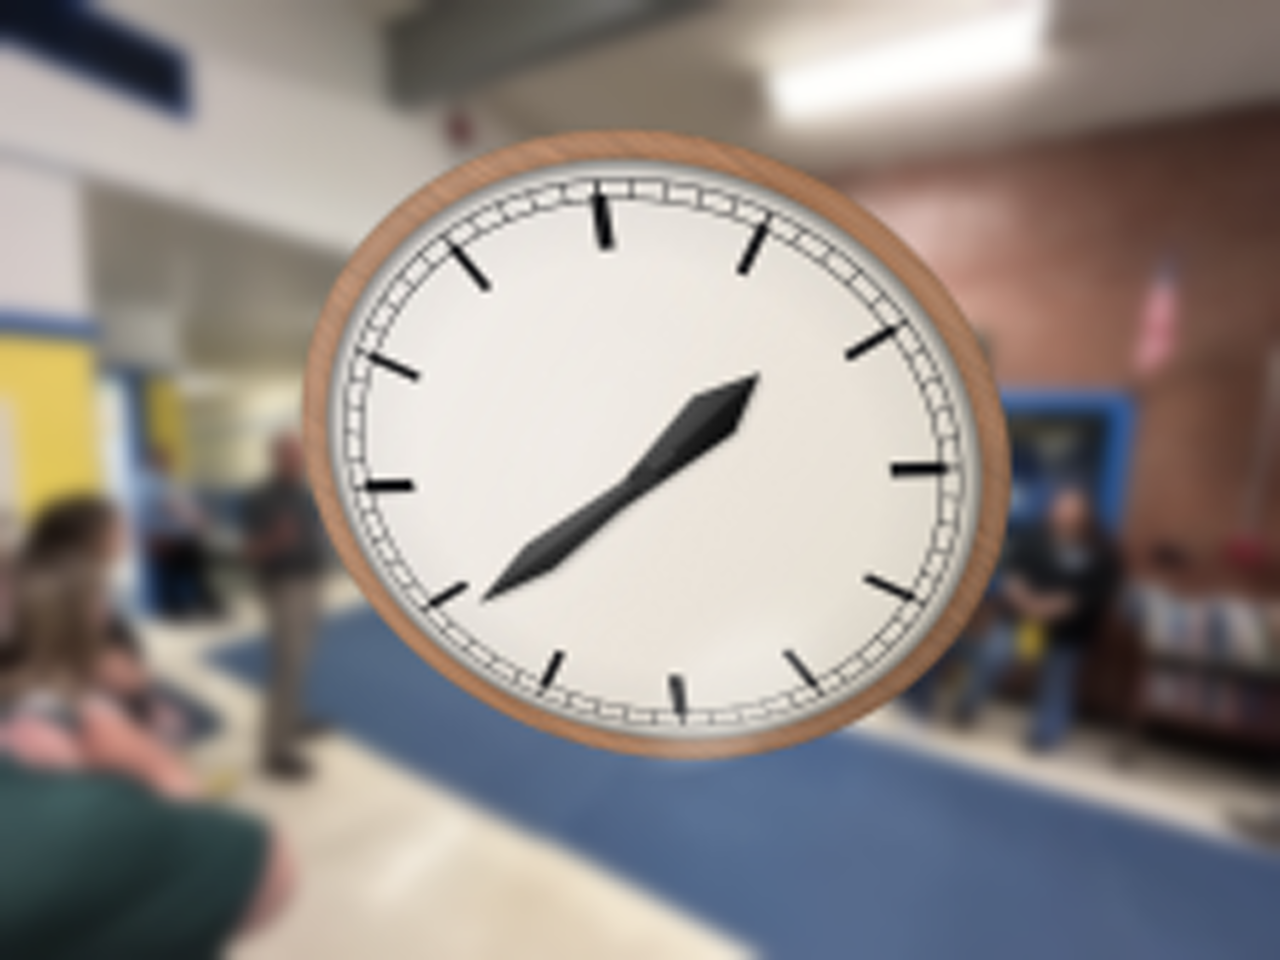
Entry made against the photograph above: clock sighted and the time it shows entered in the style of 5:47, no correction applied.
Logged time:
1:39
